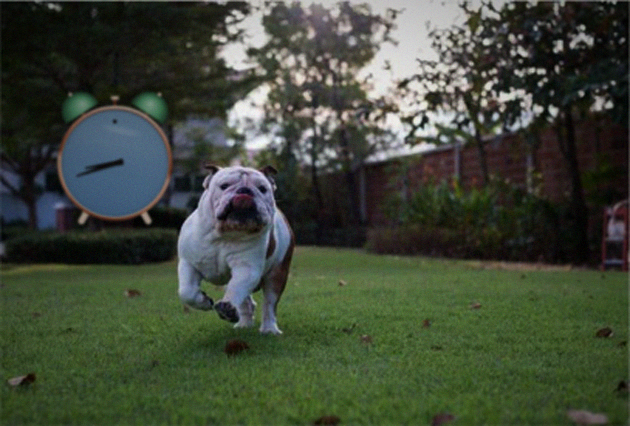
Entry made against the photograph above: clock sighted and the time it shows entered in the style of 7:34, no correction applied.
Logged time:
8:42
